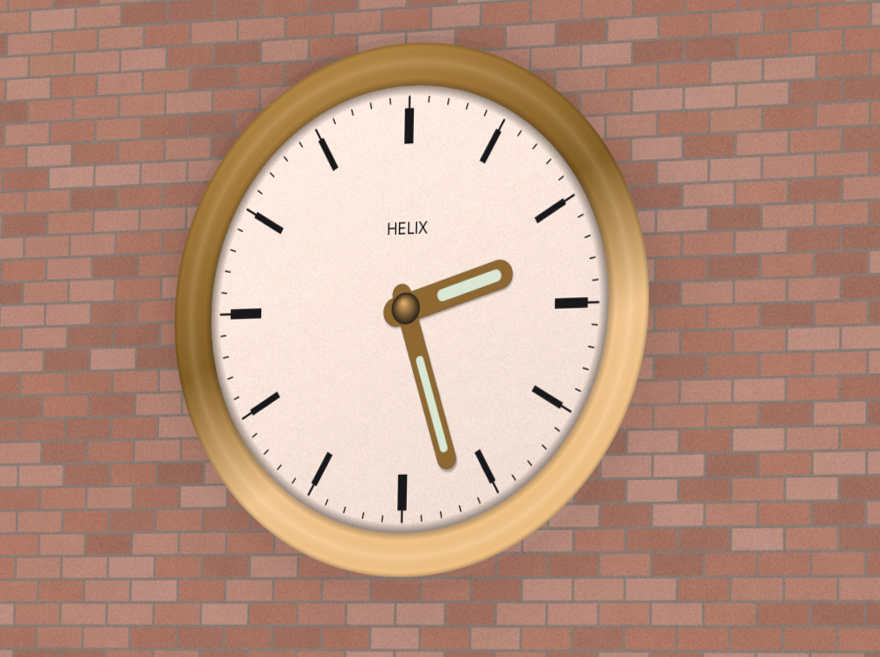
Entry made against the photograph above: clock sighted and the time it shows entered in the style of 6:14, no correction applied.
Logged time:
2:27
